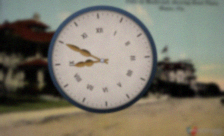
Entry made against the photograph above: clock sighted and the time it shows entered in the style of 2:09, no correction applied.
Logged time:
8:50
